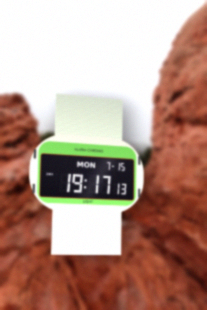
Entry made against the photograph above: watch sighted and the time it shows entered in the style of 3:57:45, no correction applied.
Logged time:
19:17:13
